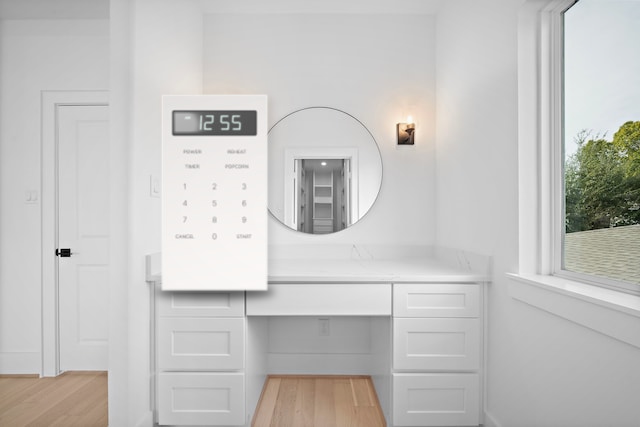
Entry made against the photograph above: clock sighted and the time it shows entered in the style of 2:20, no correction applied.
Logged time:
12:55
